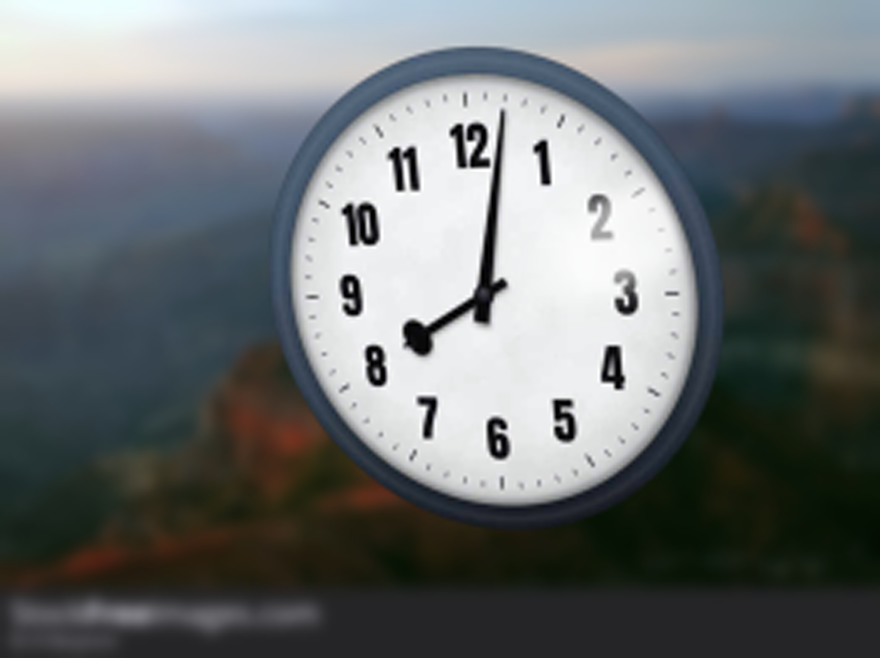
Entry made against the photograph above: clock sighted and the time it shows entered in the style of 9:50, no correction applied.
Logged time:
8:02
